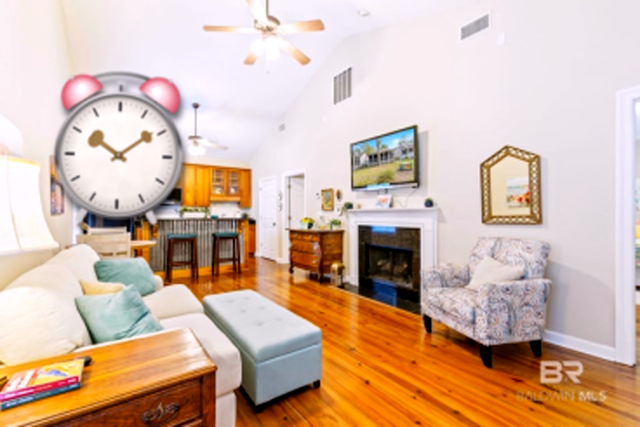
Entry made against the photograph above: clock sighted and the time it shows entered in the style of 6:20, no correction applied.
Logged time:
10:09
